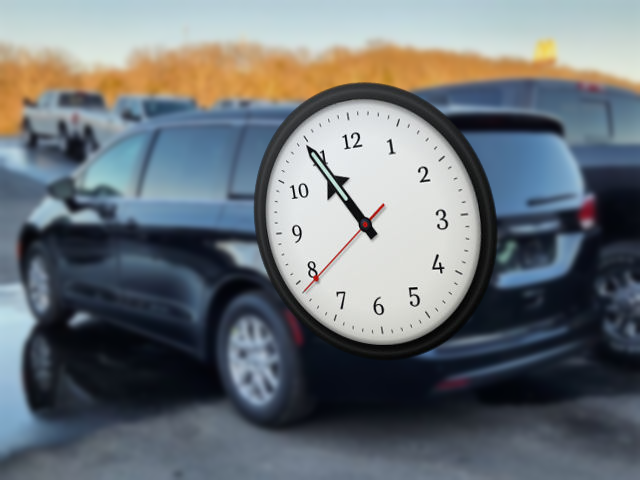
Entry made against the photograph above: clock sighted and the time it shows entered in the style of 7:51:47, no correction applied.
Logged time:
10:54:39
